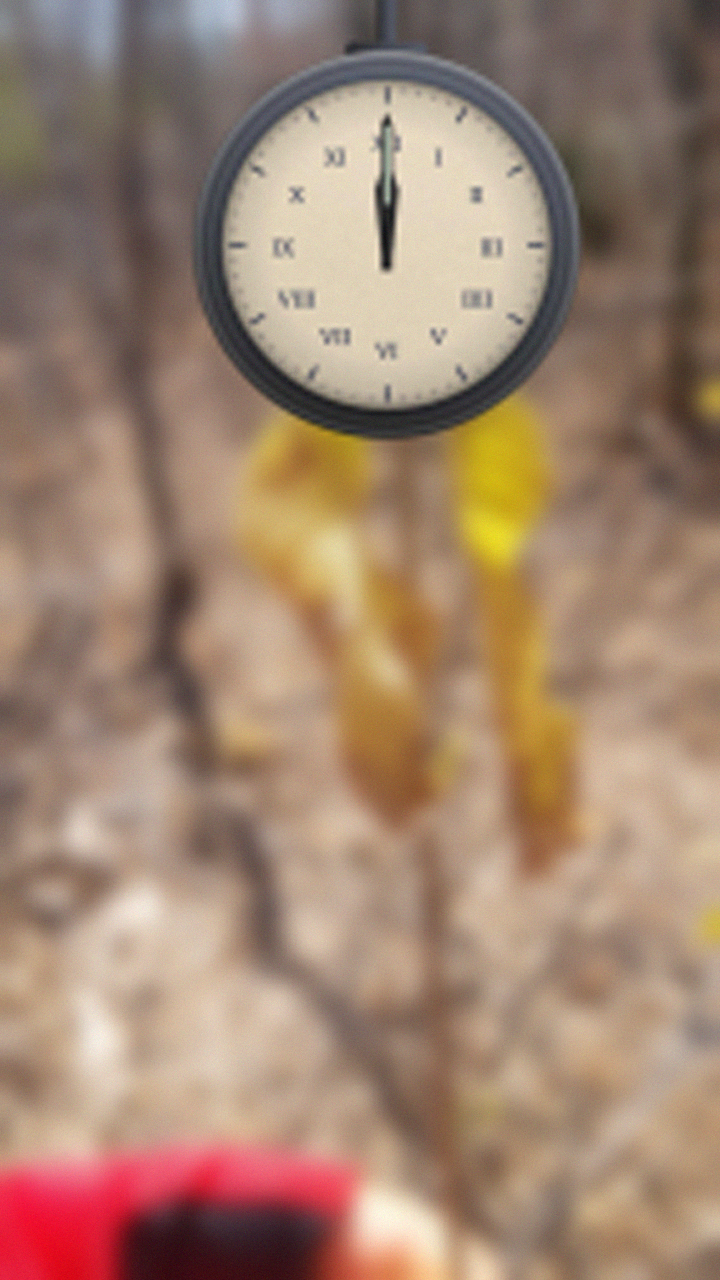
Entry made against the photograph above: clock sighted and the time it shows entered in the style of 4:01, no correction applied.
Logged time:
12:00
